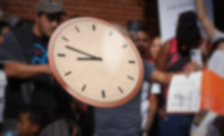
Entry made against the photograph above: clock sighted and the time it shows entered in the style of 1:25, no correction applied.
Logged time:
8:48
